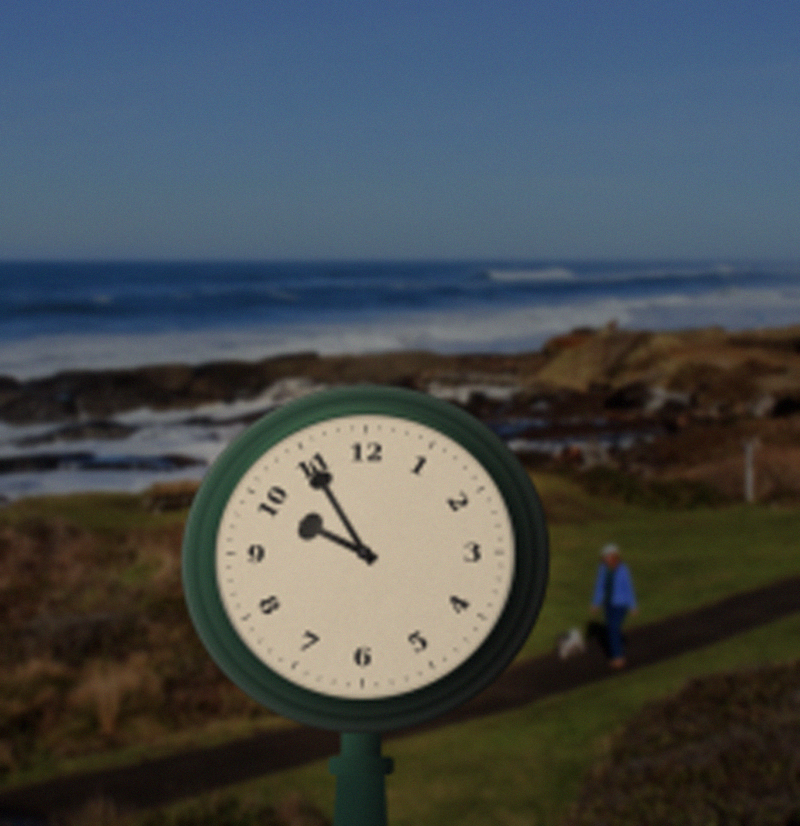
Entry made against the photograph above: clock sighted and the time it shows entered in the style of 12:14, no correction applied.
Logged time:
9:55
